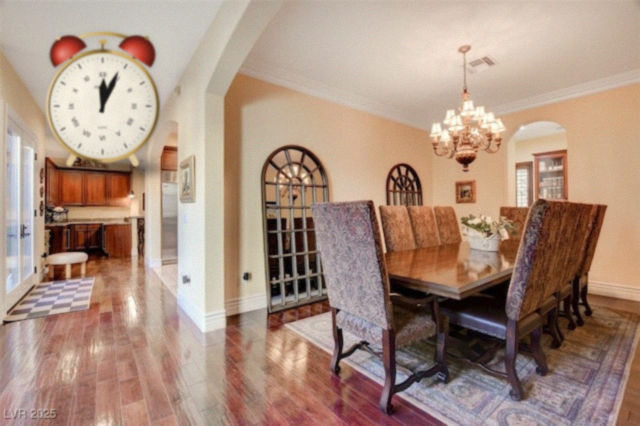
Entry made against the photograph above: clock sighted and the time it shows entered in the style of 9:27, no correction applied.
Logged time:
12:04
